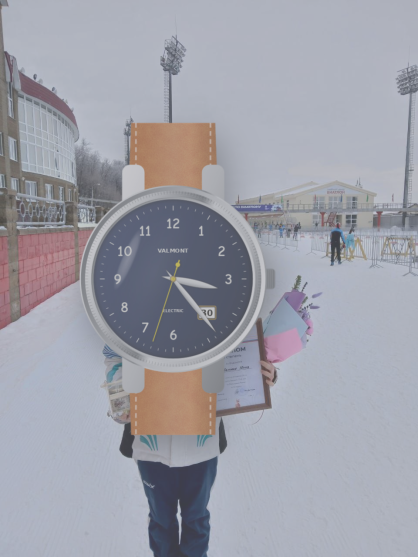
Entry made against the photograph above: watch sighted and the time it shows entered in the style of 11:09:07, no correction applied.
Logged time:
3:23:33
